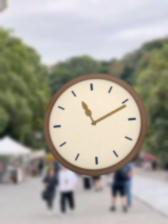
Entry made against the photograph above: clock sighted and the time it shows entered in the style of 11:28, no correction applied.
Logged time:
11:11
